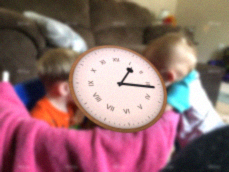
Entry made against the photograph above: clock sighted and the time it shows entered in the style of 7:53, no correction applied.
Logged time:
1:16
